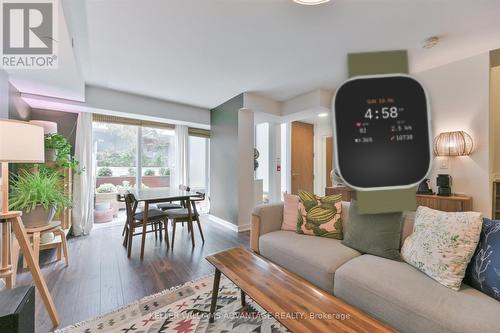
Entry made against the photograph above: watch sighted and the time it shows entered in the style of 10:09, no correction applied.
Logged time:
4:58
